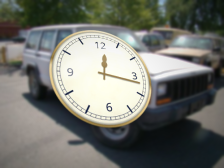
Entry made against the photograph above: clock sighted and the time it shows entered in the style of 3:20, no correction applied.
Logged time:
12:17
